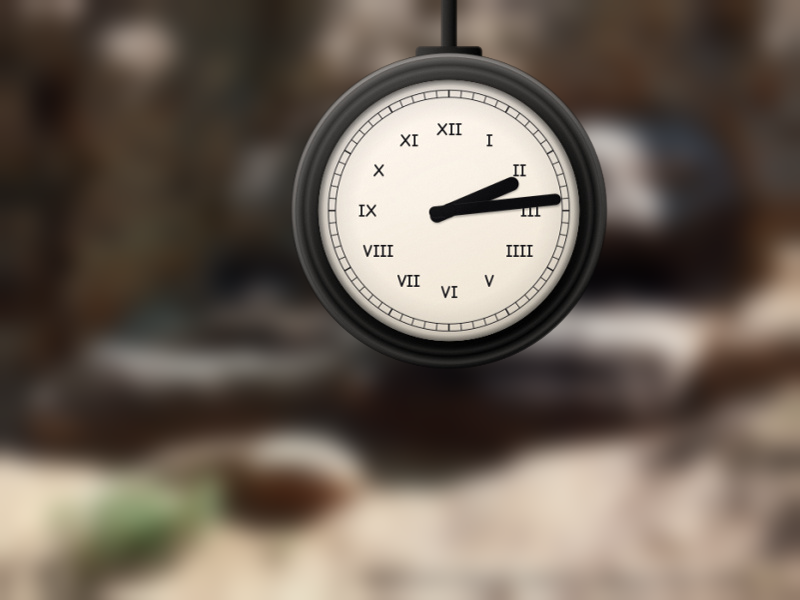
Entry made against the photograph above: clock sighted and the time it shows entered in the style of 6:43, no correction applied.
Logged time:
2:14
